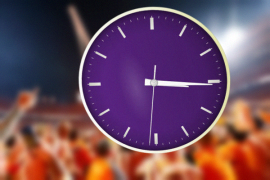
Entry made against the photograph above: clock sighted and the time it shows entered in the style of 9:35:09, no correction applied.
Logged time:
3:15:31
